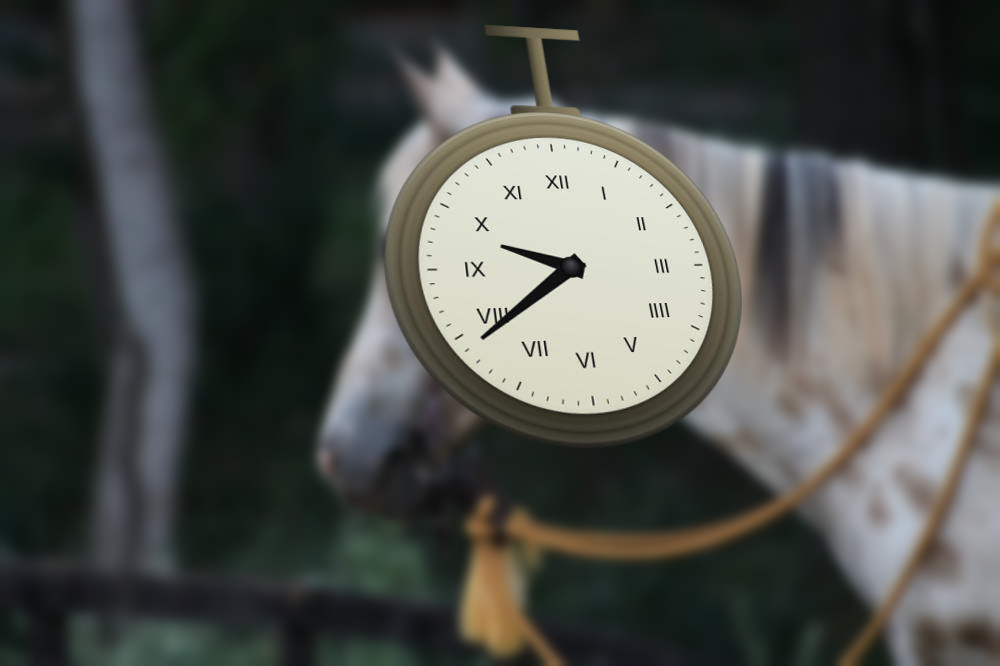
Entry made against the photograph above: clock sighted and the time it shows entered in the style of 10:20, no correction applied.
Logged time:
9:39
